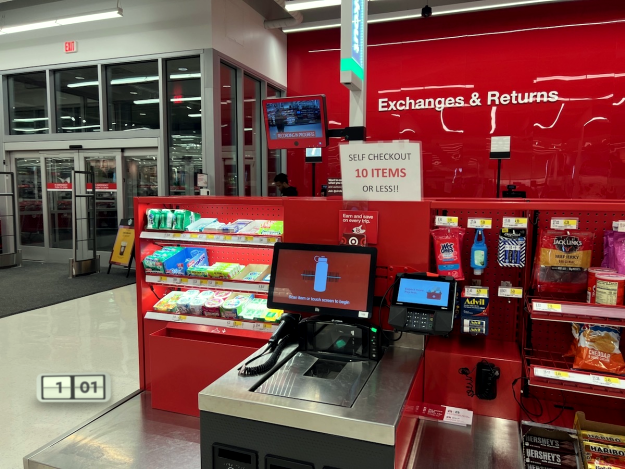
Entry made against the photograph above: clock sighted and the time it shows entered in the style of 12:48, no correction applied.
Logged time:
1:01
